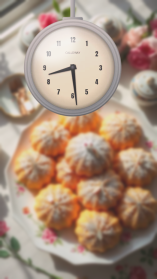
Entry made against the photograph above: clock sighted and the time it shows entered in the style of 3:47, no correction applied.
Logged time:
8:29
